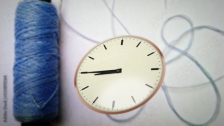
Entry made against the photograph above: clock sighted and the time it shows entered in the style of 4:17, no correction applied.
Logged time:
8:45
